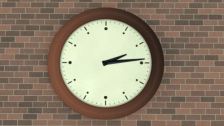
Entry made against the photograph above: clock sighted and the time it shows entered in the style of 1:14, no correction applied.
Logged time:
2:14
